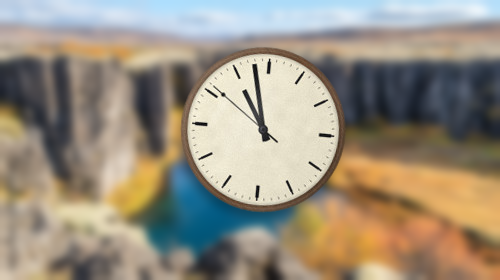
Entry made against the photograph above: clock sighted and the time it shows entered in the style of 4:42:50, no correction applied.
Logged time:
10:57:51
